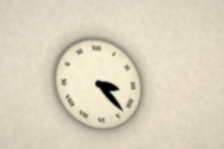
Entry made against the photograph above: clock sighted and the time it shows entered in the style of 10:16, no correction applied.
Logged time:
3:23
